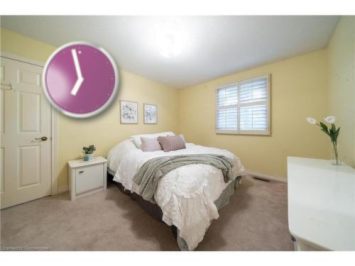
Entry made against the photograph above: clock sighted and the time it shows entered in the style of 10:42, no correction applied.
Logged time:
6:58
